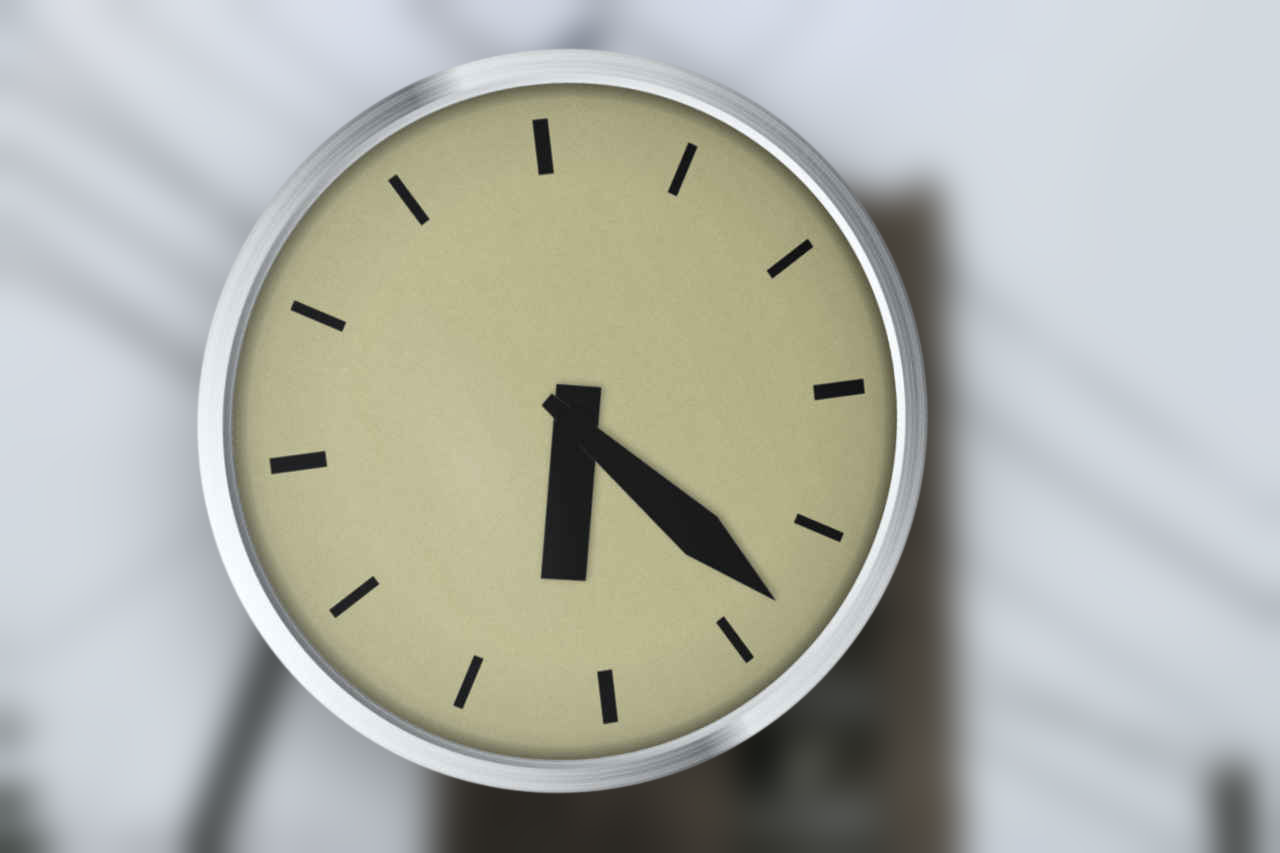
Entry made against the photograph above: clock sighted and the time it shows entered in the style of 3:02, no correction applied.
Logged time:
6:23
